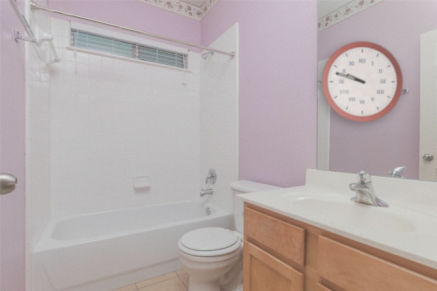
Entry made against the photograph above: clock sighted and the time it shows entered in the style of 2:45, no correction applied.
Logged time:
9:48
